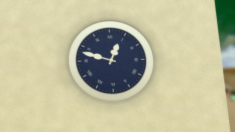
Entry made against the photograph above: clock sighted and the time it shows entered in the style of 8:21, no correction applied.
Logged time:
12:48
